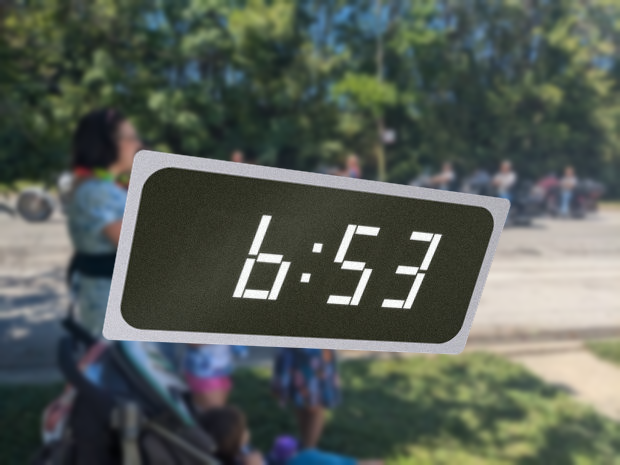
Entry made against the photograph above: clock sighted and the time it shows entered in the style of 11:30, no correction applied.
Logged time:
6:53
